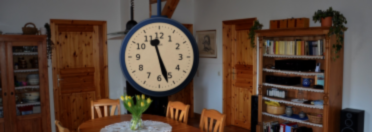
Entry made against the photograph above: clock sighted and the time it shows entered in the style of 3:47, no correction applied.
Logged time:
11:27
